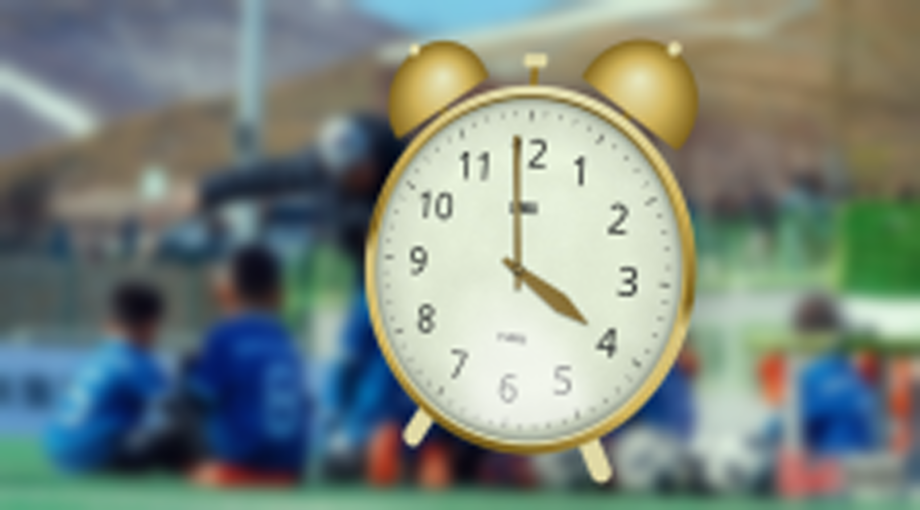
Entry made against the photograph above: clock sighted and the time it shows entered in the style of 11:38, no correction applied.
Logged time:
3:59
